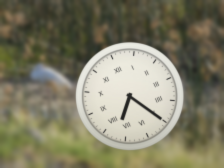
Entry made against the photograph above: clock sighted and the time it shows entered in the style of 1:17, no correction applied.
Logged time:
7:25
